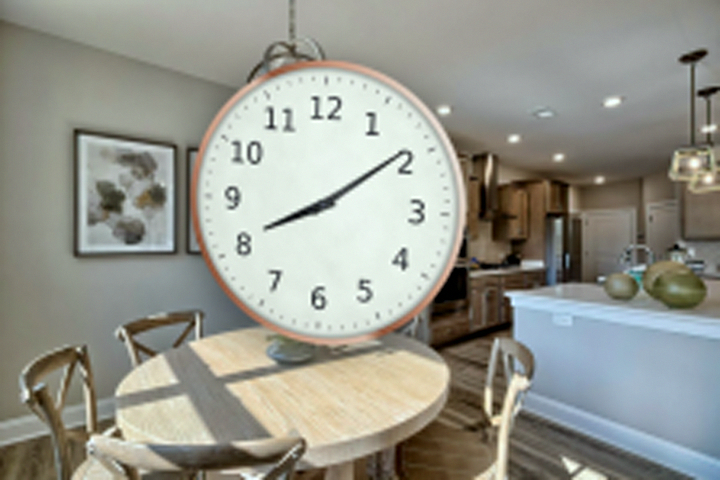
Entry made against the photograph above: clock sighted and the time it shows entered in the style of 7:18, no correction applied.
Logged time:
8:09
